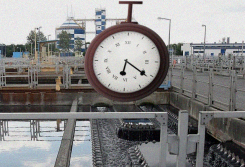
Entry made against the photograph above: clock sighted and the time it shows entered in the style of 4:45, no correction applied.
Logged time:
6:21
